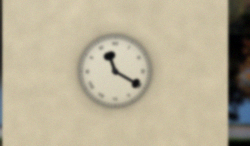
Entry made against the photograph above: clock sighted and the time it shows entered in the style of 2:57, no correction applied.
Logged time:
11:20
